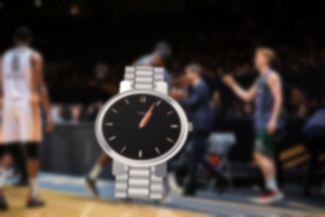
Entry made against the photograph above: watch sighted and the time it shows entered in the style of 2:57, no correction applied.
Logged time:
1:04
